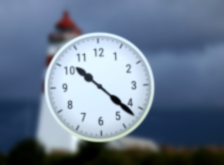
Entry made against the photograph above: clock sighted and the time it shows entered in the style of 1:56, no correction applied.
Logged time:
10:22
